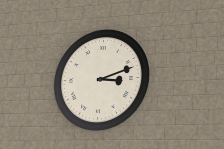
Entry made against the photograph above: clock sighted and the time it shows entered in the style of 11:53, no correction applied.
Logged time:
3:12
